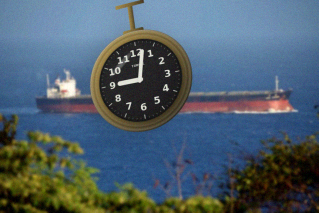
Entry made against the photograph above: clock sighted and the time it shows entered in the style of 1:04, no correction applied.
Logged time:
9:02
